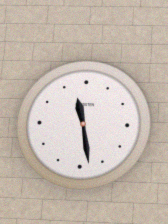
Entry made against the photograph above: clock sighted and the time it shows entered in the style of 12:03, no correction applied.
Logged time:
11:28
